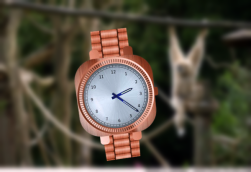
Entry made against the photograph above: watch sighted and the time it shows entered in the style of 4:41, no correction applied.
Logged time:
2:22
